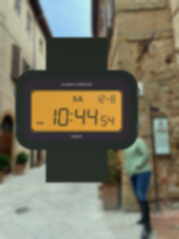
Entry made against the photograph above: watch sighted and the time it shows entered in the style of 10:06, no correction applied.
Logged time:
10:44
